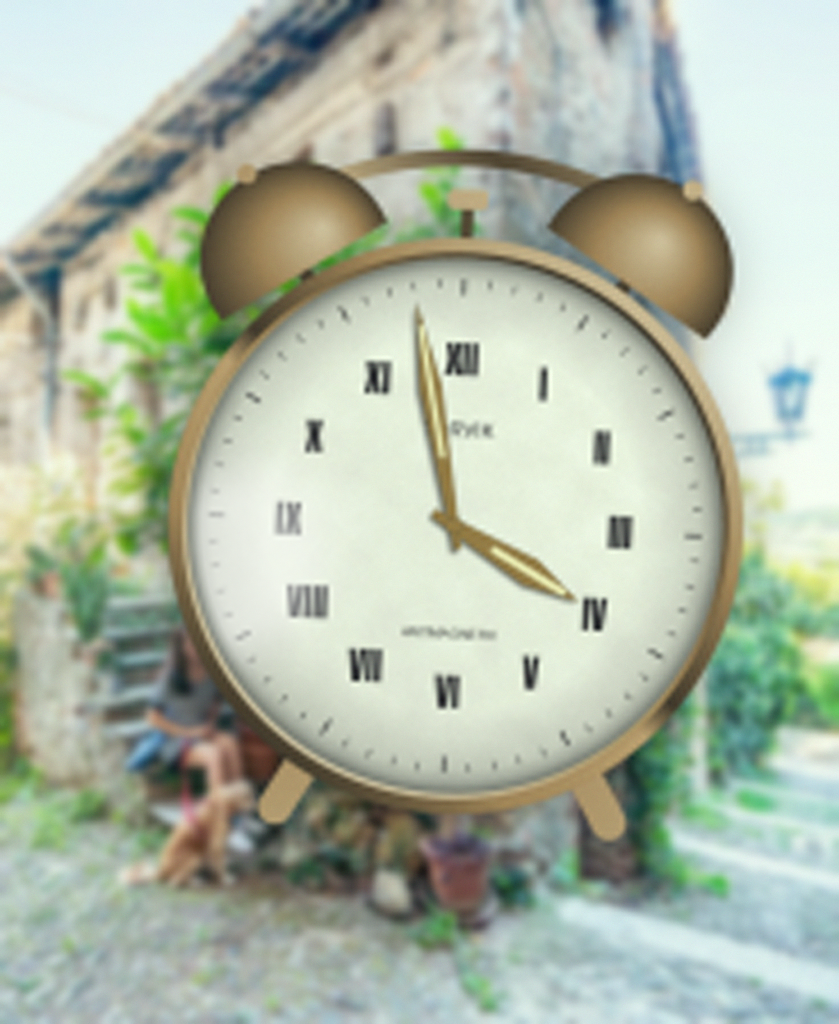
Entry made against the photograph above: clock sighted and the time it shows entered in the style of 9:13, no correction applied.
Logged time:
3:58
